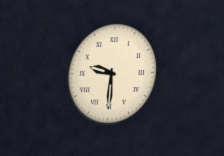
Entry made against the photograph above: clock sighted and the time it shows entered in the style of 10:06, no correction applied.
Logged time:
9:30
